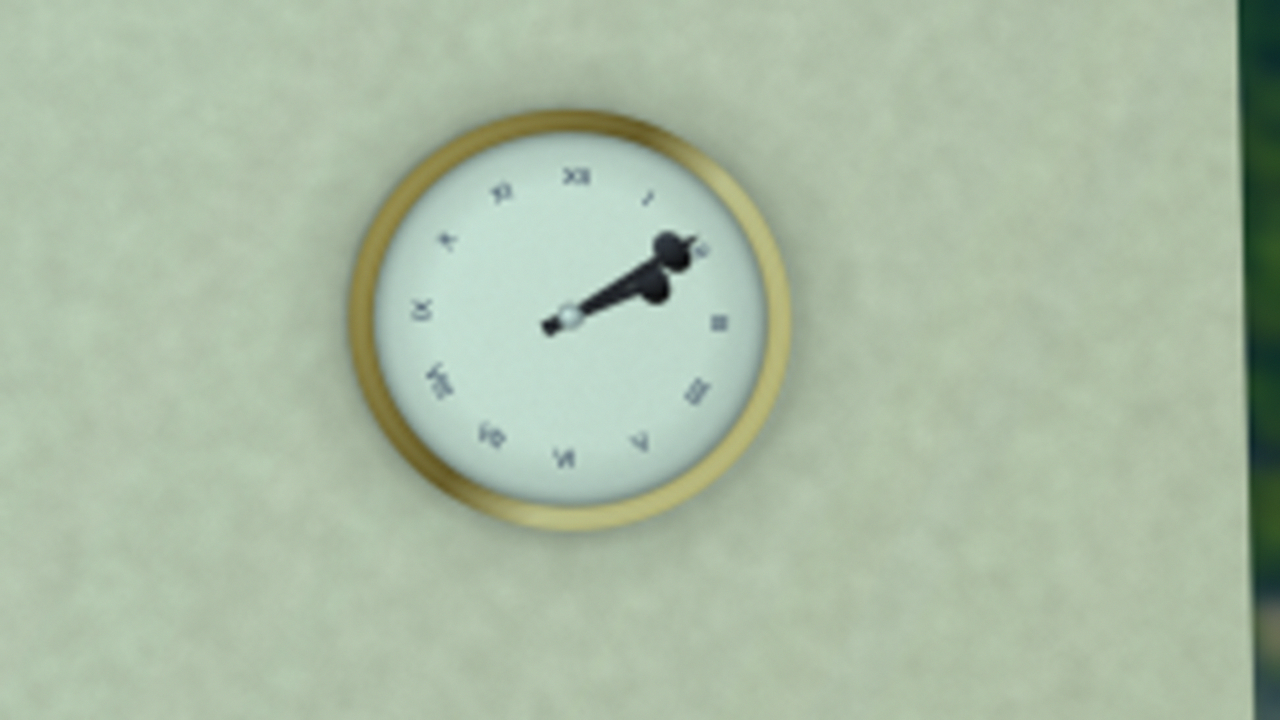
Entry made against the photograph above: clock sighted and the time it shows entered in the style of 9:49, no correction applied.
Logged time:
2:09
